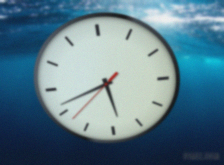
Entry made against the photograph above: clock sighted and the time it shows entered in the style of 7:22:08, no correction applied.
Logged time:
5:41:38
